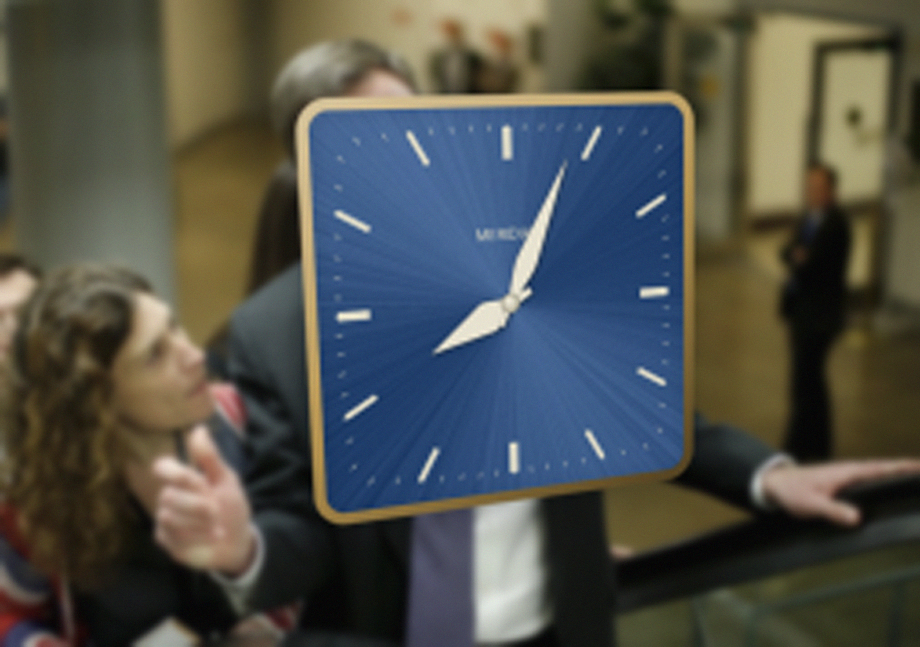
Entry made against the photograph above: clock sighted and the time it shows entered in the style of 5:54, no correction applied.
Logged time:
8:04
